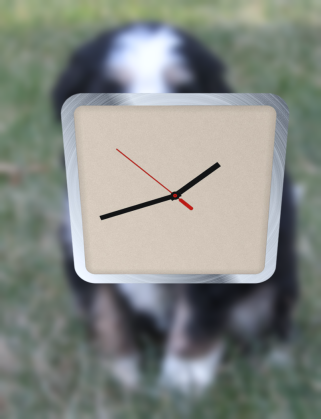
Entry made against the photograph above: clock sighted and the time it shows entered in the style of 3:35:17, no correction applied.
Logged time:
1:41:52
